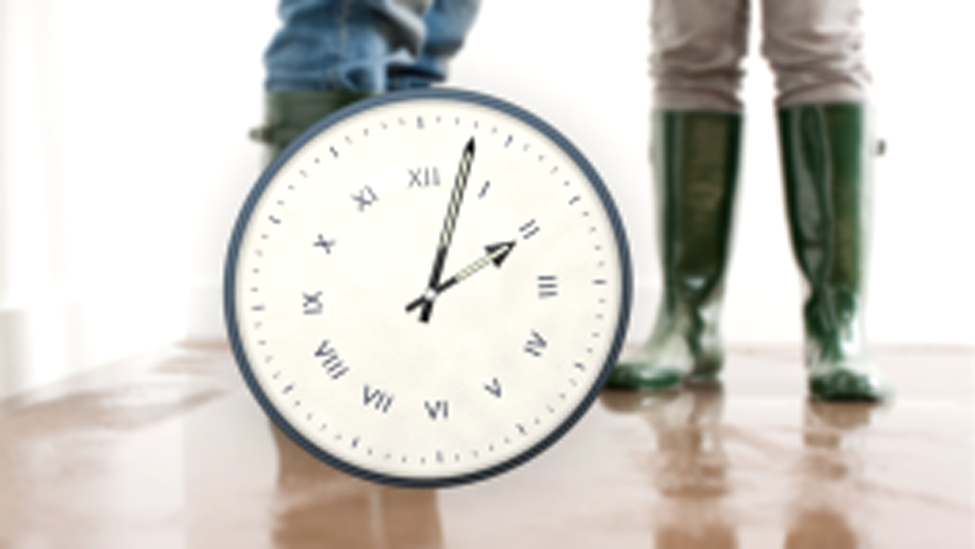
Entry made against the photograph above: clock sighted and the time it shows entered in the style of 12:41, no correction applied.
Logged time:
2:03
